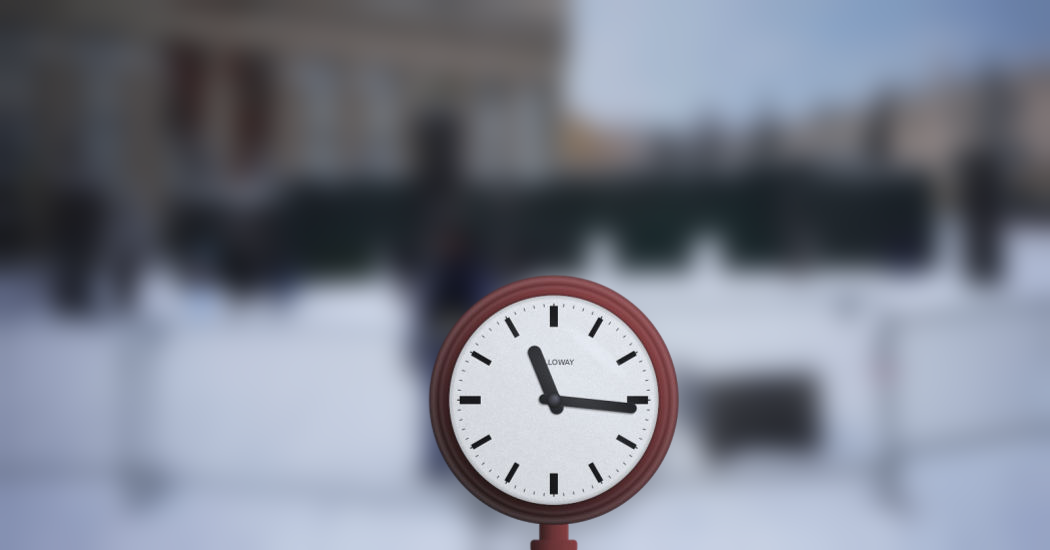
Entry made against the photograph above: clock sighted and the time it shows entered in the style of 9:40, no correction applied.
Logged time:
11:16
